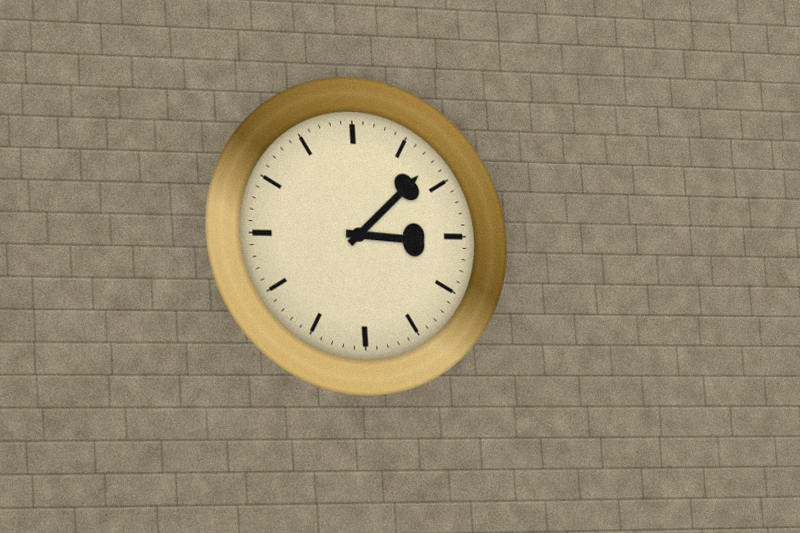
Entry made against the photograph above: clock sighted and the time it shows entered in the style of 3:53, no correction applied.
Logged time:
3:08
